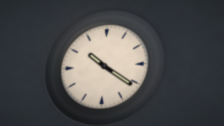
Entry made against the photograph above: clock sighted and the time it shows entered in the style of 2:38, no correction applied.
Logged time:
10:21
